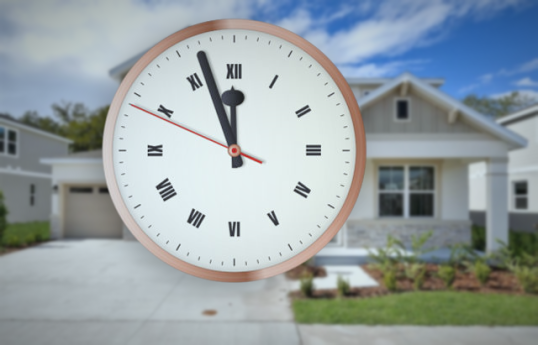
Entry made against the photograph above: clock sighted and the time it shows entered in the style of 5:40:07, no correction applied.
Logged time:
11:56:49
